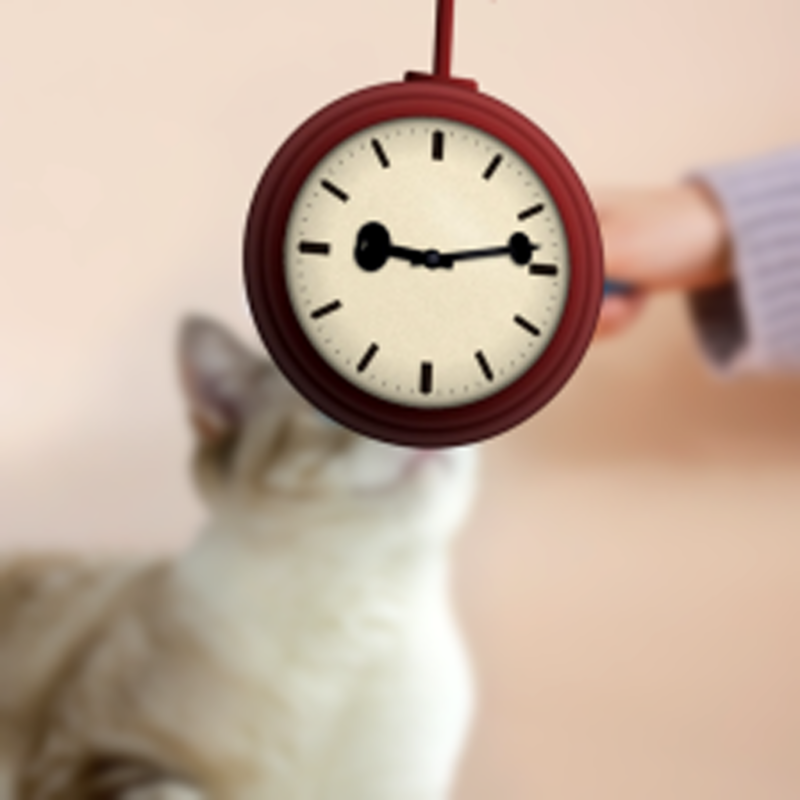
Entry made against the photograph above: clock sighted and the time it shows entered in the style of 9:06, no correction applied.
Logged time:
9:13
